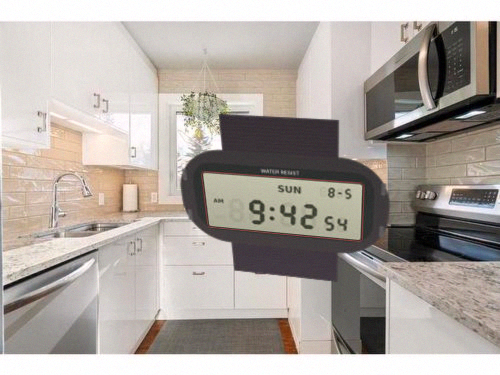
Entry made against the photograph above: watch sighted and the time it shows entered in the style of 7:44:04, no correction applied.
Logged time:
9:42:54
